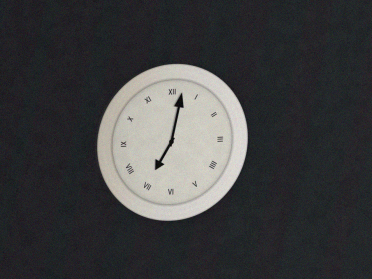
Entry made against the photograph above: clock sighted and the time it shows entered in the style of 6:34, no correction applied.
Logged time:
7:02
